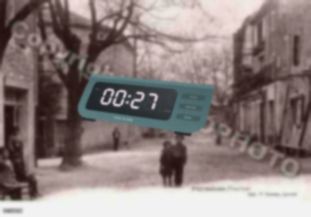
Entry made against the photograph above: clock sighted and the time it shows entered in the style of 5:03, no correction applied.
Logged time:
0:27
